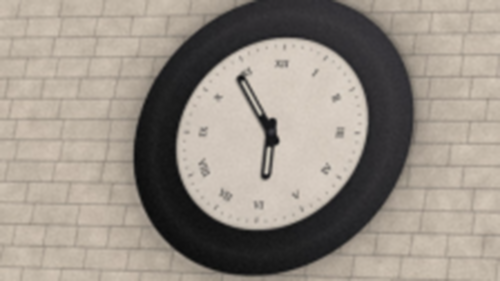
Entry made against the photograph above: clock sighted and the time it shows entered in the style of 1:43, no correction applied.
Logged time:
5:54
